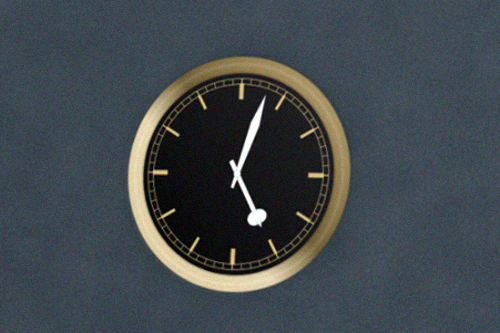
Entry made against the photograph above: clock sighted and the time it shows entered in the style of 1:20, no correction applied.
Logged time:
5:03
